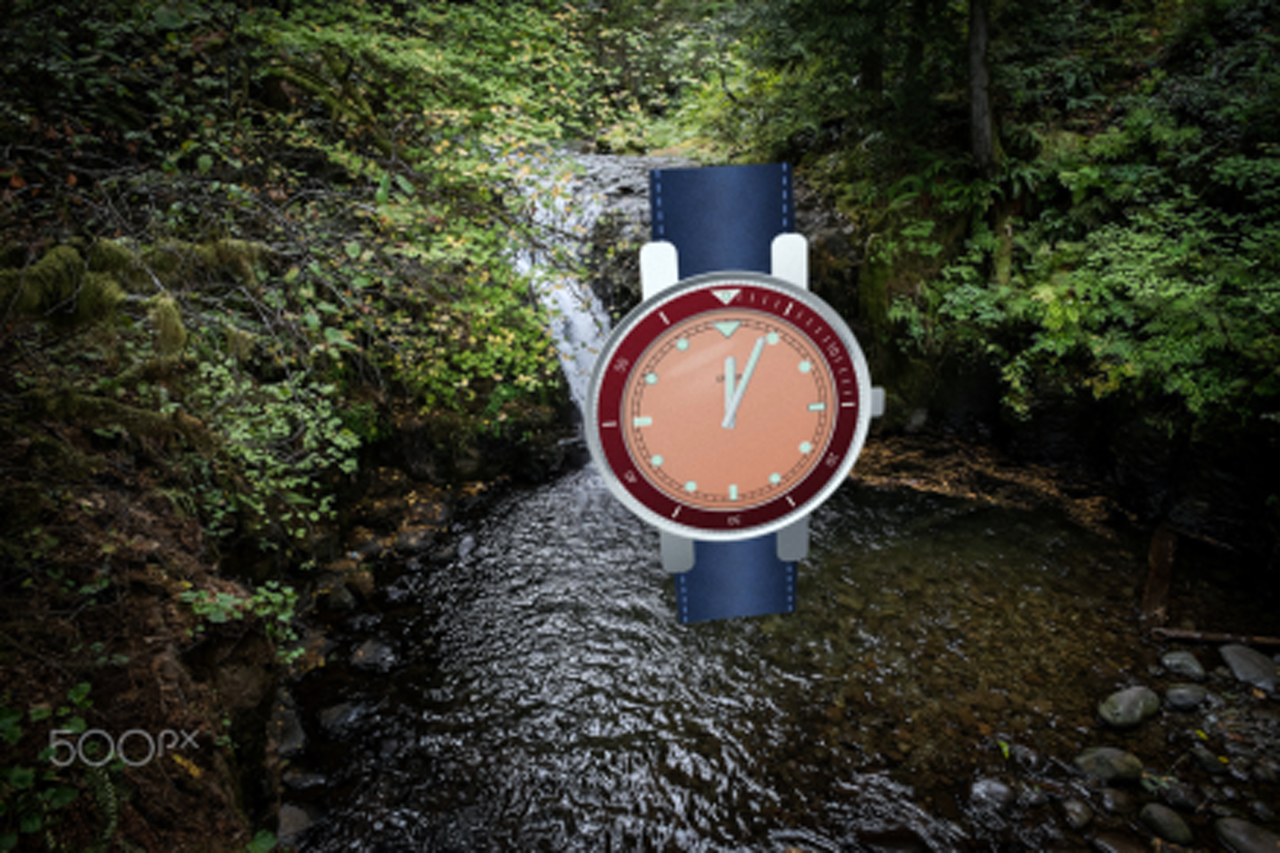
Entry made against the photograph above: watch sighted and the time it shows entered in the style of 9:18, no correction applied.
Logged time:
12:04
